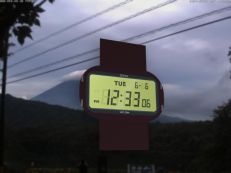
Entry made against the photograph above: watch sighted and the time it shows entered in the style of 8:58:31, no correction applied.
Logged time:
12:33:06
